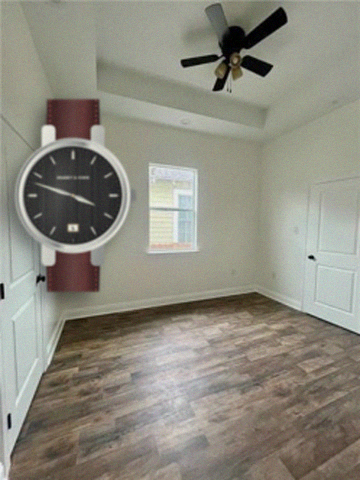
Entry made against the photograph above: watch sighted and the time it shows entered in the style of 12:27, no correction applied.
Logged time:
3:48
